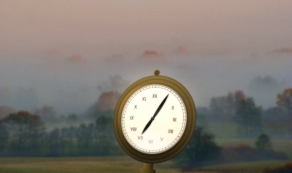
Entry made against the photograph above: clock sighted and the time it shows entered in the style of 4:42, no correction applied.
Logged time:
7:05
